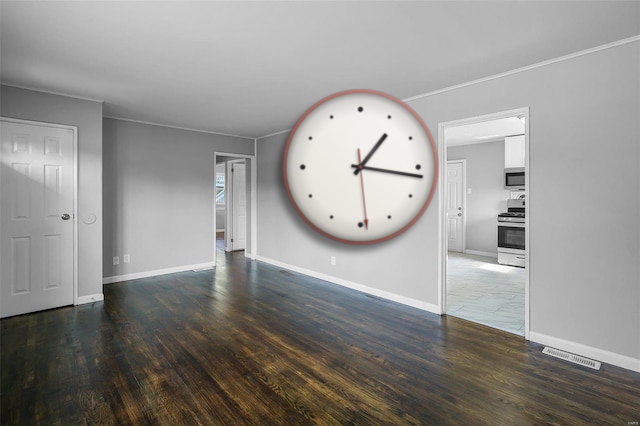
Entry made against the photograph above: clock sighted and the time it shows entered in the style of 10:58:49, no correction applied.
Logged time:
1:16:29
